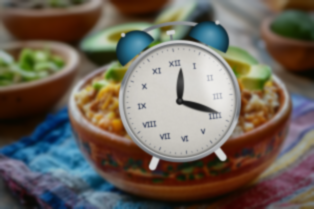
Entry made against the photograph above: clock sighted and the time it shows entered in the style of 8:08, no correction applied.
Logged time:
12:19
